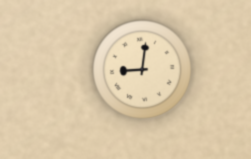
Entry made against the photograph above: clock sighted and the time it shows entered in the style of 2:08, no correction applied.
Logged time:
9:02
